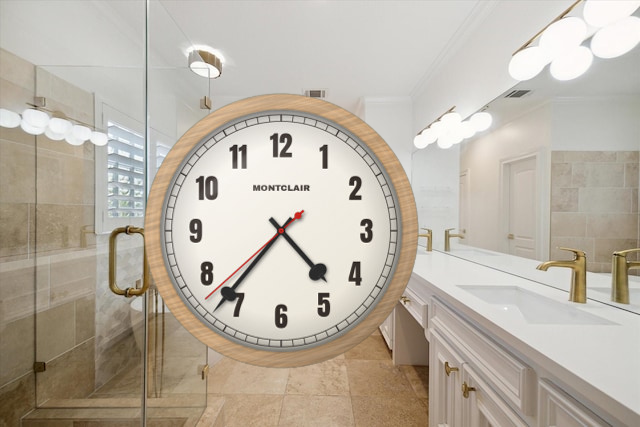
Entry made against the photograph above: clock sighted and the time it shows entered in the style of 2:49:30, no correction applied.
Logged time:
4:36:38
